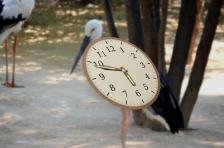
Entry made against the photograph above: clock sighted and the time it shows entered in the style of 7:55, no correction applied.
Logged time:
5:49
